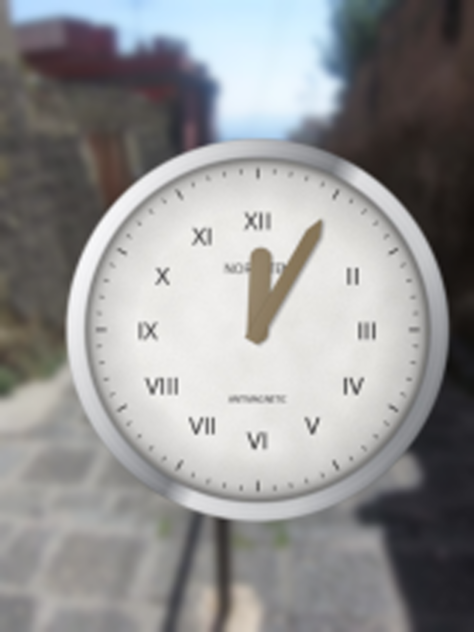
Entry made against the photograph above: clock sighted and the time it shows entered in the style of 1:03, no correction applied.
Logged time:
12:05
